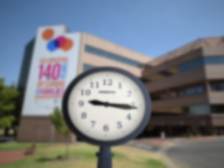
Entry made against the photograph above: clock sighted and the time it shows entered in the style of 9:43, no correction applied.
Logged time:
9:16
